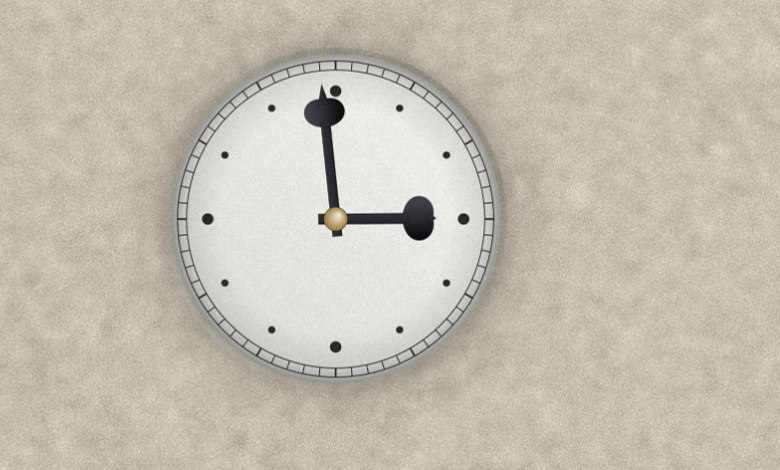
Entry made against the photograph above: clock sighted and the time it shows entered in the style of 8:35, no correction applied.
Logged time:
2:59
